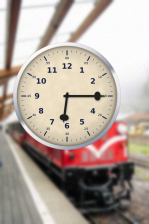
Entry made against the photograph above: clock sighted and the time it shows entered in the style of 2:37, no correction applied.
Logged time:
6:15
